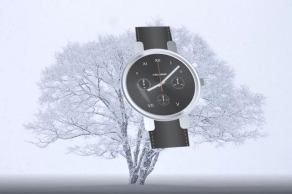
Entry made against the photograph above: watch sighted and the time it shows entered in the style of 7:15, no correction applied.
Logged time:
8:08
